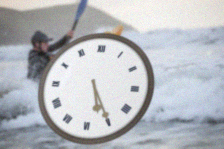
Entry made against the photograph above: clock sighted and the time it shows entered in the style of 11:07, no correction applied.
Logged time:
5:25
